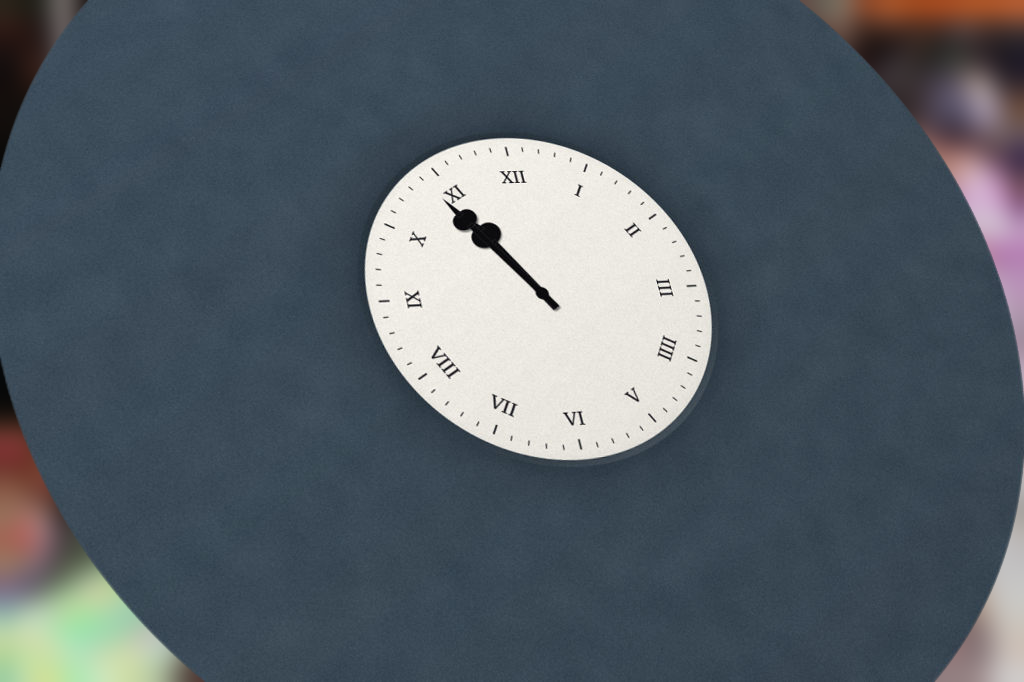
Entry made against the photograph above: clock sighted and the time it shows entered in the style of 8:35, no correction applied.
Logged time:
10:54
